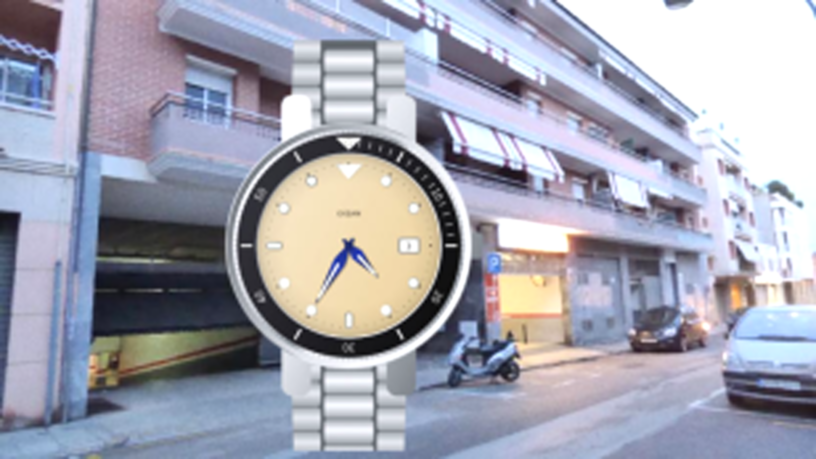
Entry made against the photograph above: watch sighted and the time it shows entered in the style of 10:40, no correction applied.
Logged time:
4:35
